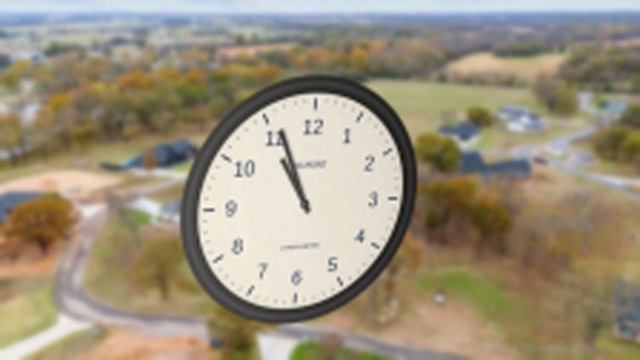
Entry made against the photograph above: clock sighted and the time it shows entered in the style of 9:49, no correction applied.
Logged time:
10:56
